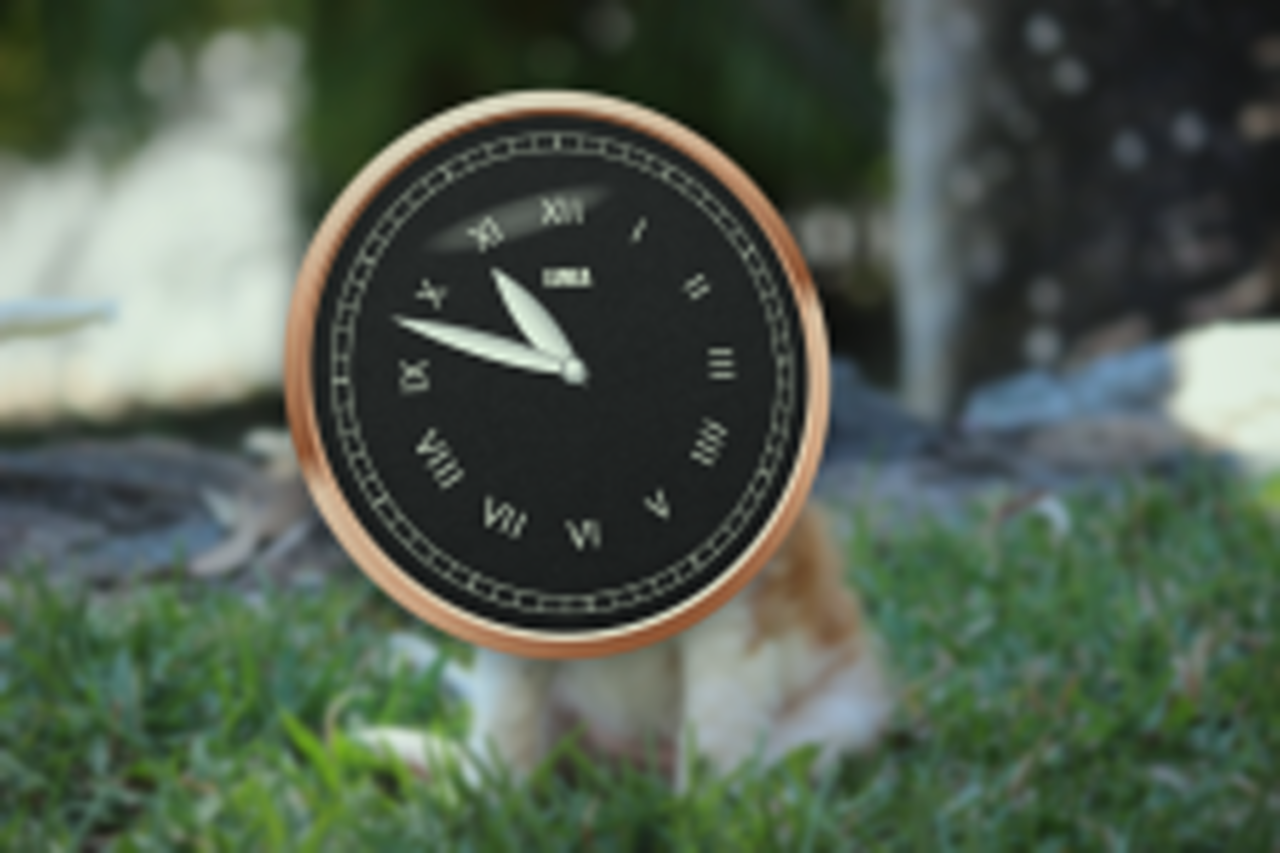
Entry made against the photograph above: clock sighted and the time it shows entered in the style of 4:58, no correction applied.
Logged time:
10:48
